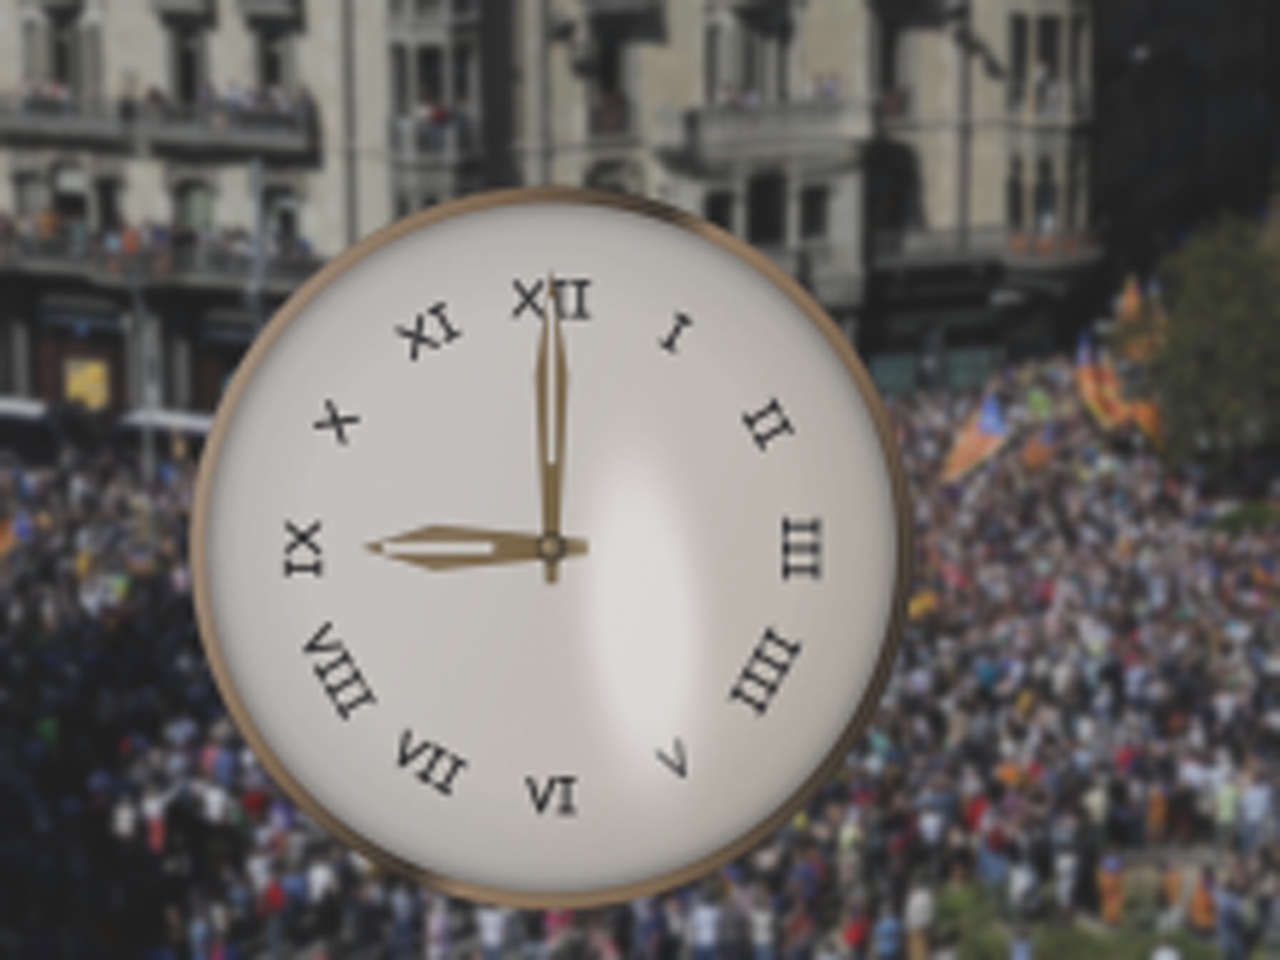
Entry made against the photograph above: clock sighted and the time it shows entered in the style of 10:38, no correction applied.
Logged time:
9:00
